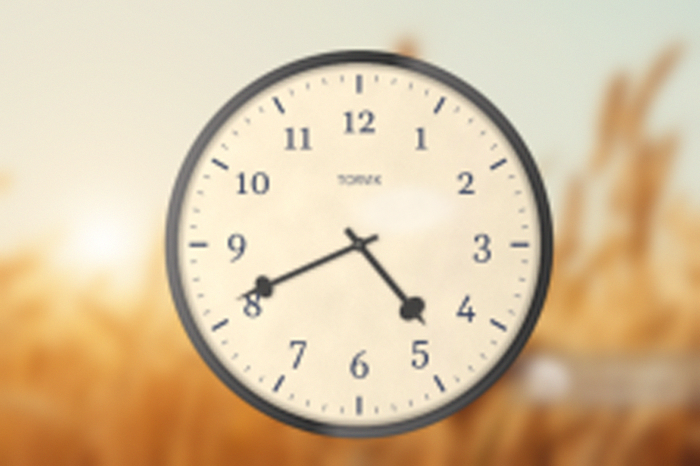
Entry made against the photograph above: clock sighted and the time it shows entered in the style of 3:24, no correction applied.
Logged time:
4:41
